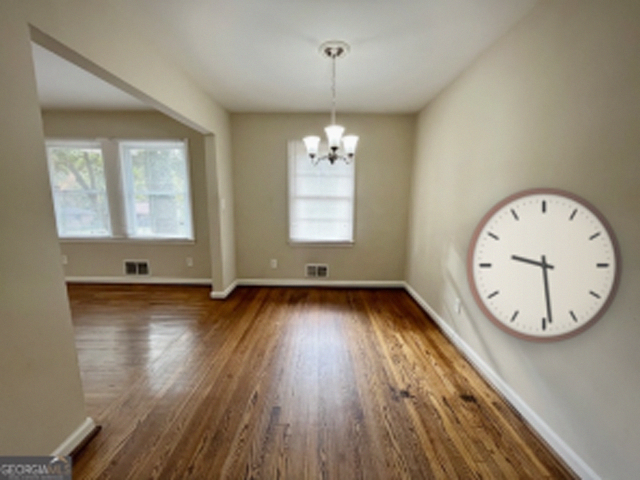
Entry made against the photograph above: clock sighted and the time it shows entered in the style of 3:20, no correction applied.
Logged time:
9:29
